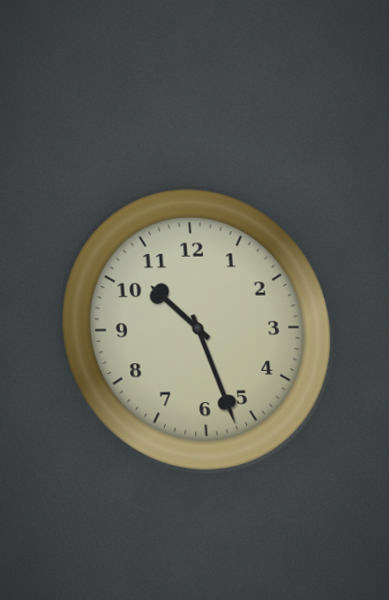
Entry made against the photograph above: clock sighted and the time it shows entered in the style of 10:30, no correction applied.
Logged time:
10:27
